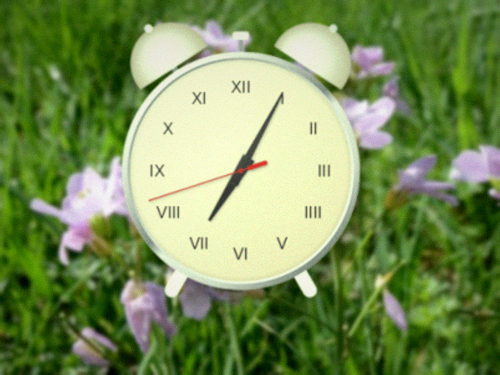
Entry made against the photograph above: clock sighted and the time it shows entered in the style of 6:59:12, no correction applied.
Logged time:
7:04:42
